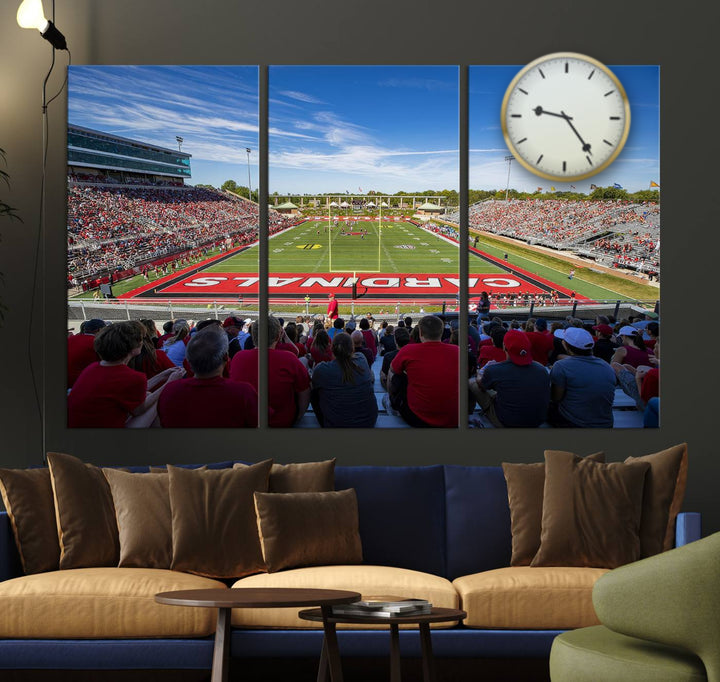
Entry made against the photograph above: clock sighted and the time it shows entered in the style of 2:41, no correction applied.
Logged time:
9:24
